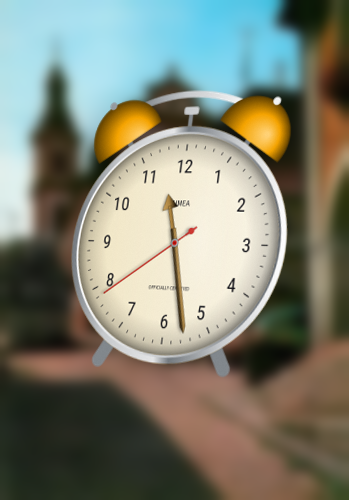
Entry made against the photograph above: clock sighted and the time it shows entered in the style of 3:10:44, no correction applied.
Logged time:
11:27:39
